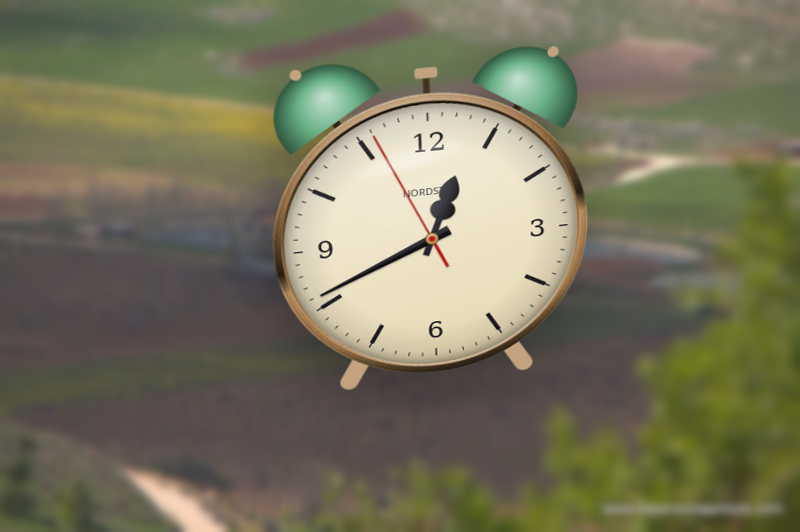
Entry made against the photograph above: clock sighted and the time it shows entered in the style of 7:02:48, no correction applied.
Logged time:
12:40:56
